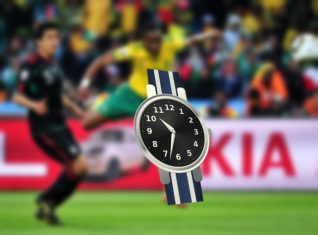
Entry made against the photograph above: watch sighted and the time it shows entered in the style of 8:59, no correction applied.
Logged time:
10:33
